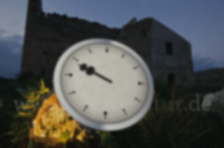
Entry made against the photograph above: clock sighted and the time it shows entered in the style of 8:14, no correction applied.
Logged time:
9:49
